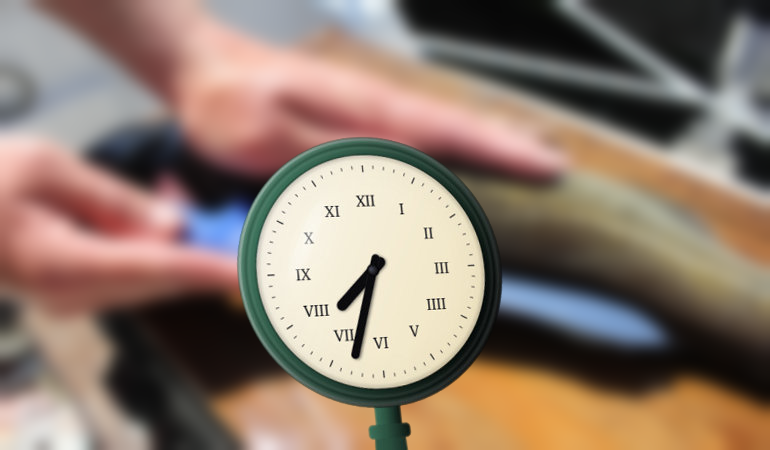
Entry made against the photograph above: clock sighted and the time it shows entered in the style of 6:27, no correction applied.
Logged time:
7:33
